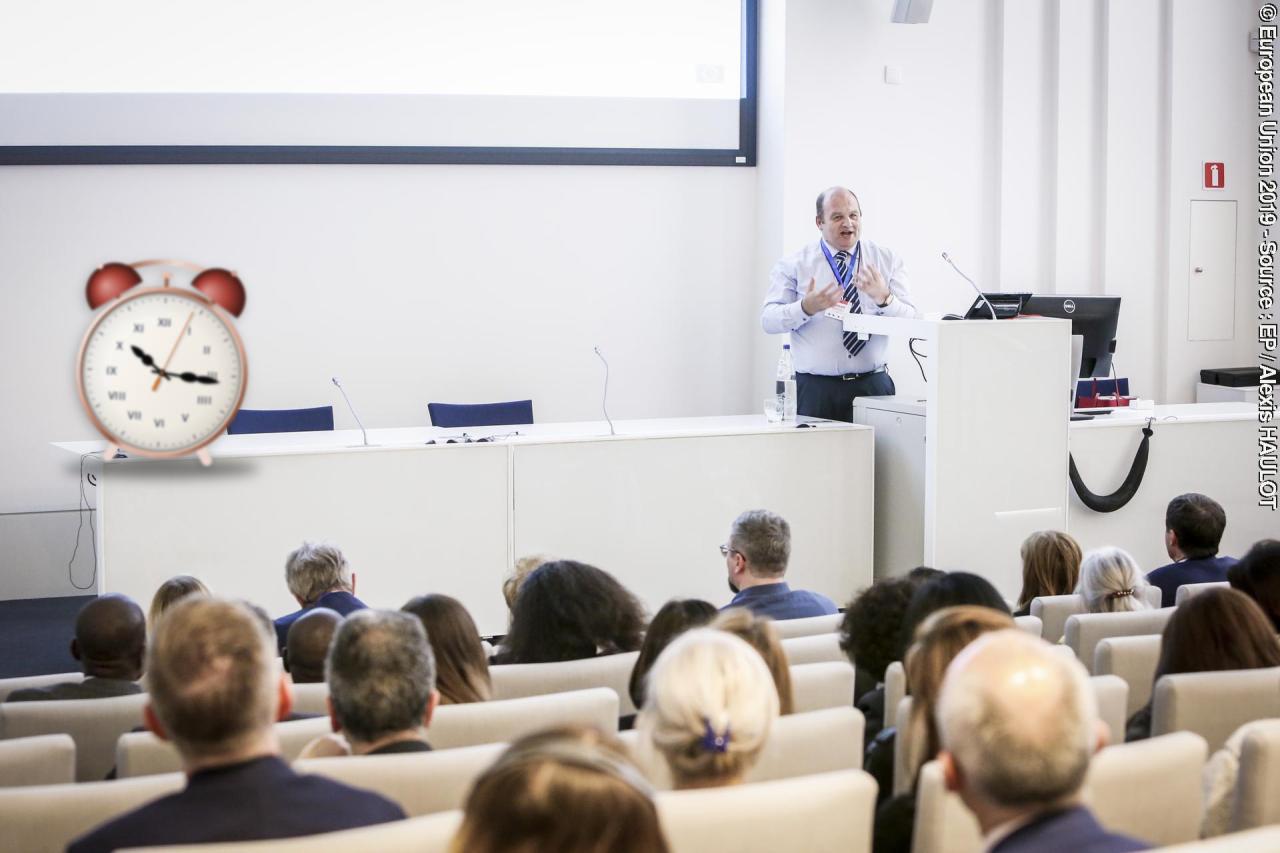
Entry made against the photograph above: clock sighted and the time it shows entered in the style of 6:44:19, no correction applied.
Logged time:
10:16:04
